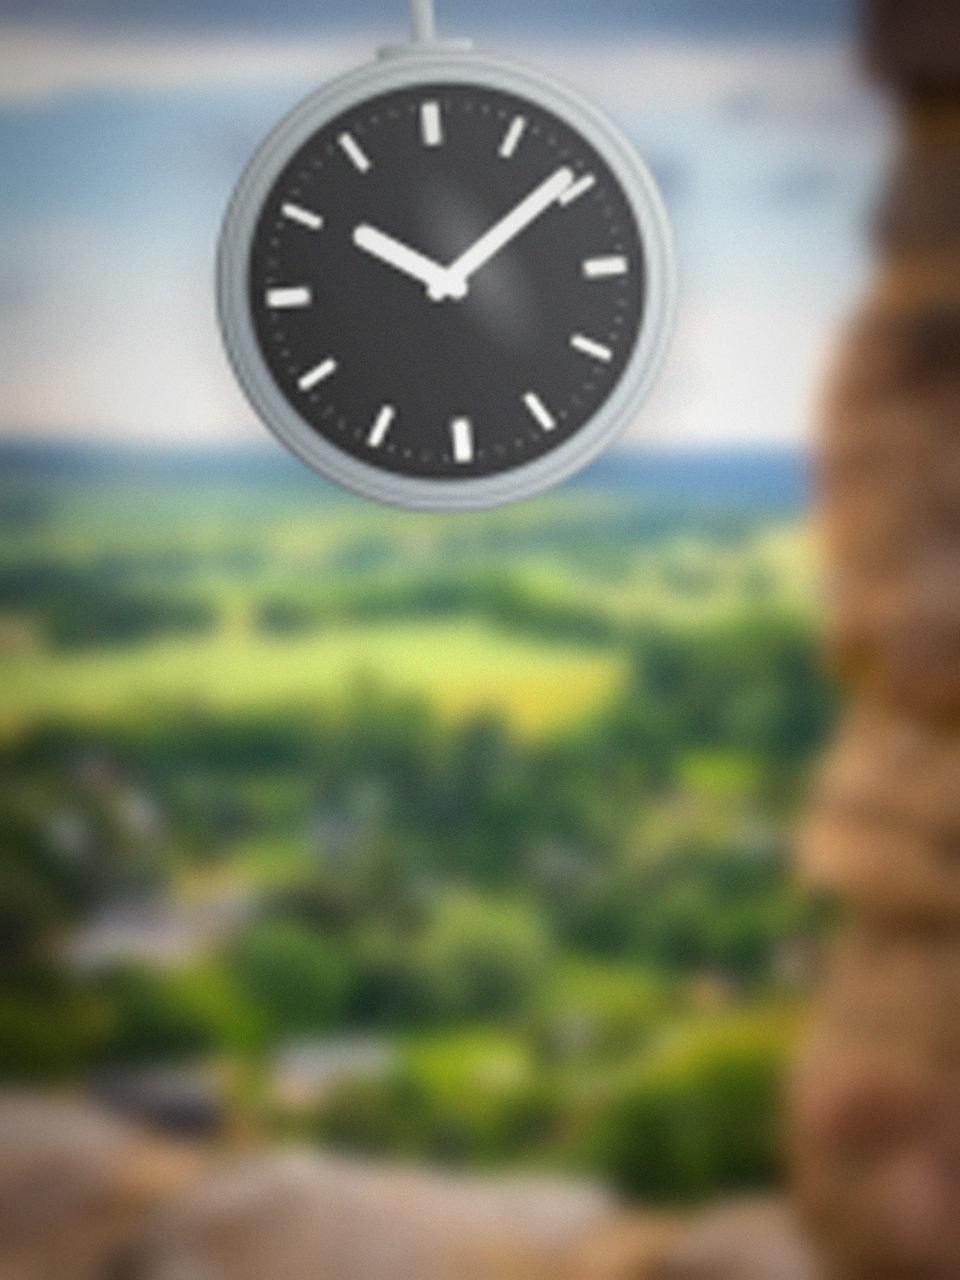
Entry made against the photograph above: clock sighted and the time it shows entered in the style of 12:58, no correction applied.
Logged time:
10:09
